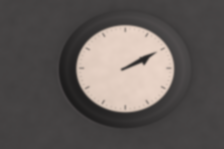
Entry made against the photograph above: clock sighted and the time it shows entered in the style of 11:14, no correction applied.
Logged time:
2:10
